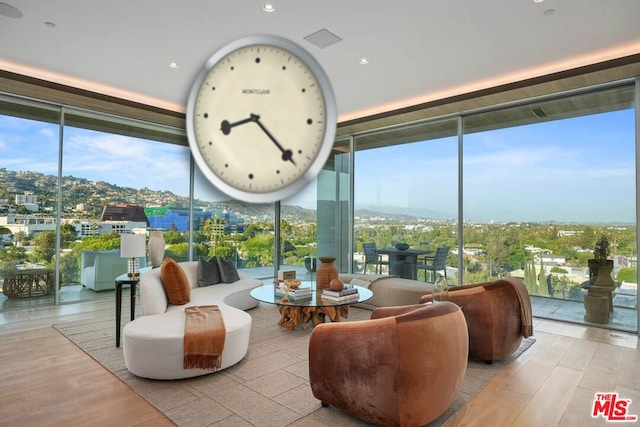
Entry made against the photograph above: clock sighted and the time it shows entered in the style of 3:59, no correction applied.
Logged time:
8:22
